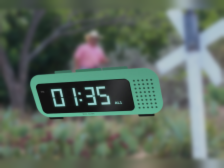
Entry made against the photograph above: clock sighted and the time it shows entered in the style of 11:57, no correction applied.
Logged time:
1:35
